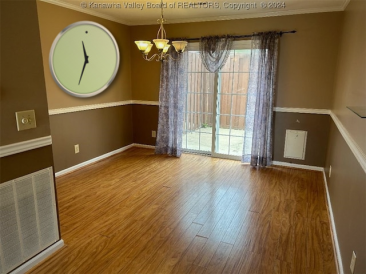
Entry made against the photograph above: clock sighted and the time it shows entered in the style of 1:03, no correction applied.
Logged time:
11:33
